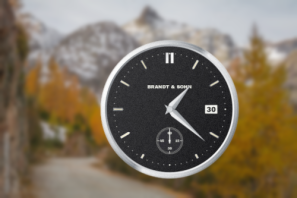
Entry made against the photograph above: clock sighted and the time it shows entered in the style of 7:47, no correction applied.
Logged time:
1:22
